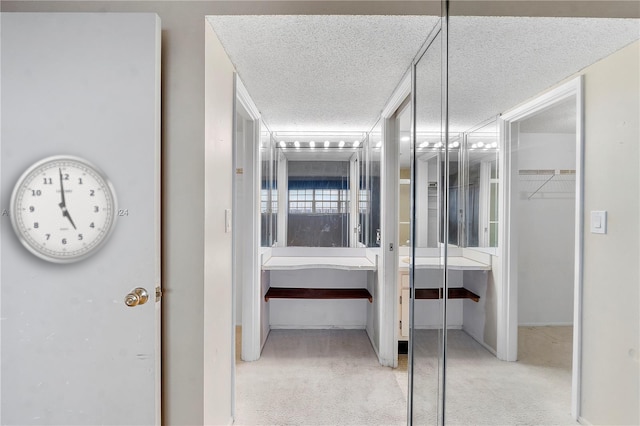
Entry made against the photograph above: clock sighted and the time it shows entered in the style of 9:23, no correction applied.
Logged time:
4:59
